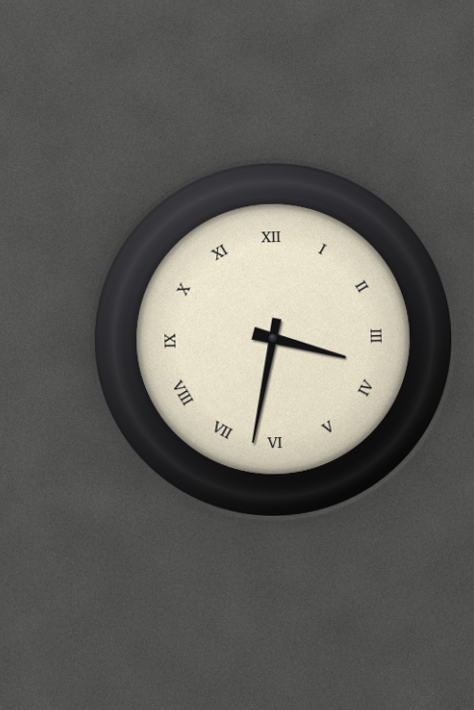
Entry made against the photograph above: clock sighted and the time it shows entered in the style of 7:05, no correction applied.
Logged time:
3:32
